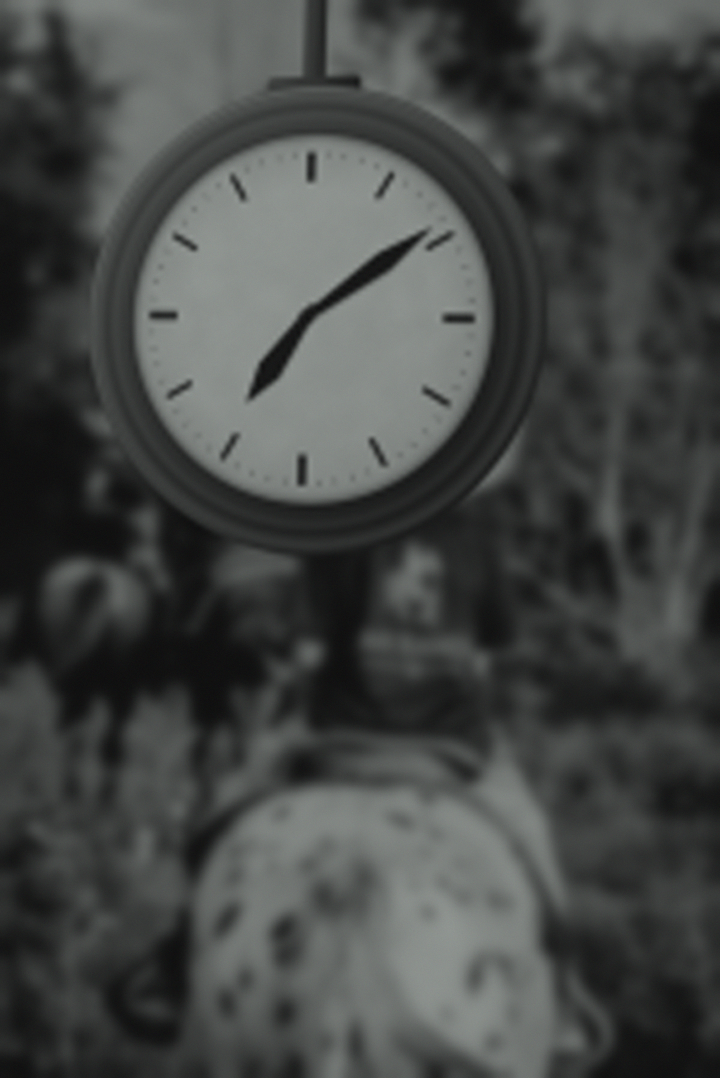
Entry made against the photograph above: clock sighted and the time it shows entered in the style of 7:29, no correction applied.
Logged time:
7:09
